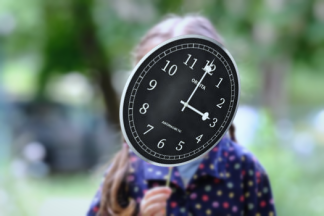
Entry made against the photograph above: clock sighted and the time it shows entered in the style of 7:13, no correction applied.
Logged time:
3:00
